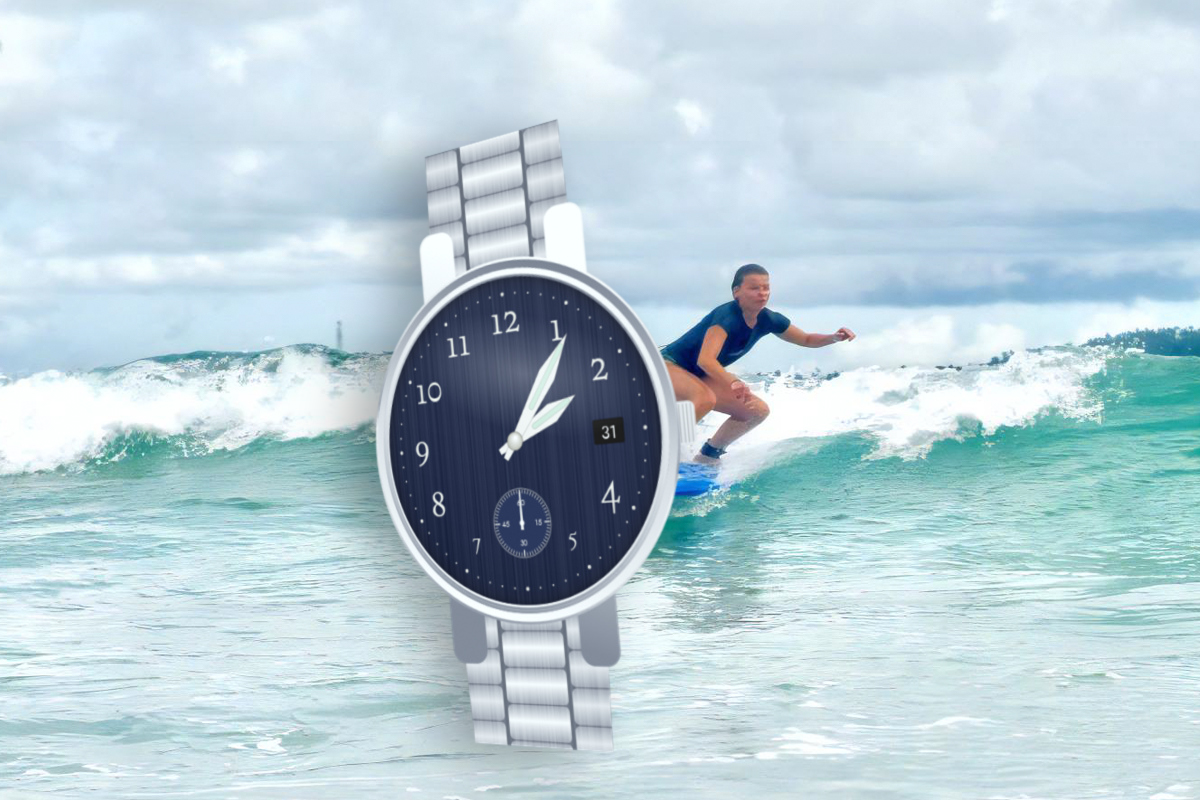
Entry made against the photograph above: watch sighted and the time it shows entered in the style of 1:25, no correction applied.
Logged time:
2:06
